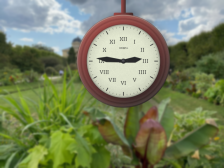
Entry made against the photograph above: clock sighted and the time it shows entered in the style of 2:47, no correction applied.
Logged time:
2:46
